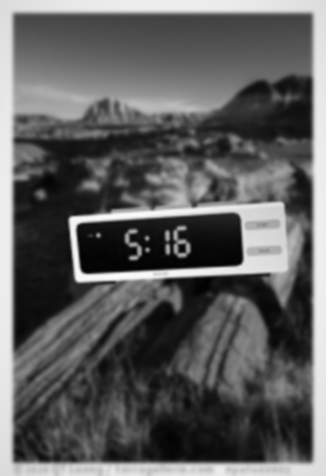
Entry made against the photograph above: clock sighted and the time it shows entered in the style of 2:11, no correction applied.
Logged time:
5:16
